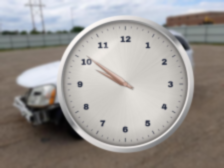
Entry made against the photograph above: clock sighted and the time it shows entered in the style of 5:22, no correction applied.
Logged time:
9:51
